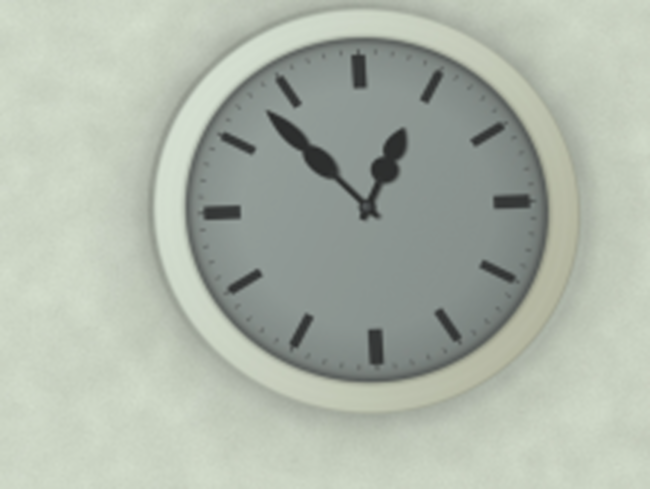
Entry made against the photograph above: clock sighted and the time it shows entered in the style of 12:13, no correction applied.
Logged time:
12:53
